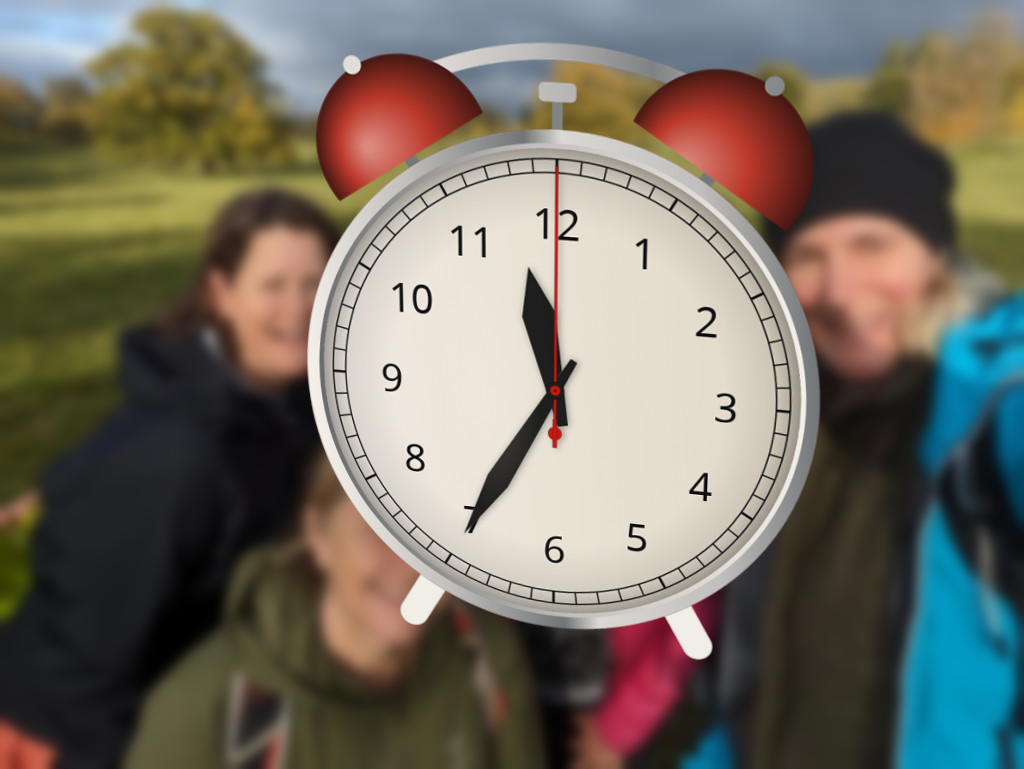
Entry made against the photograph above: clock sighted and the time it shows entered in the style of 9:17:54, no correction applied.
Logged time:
11:35:00
